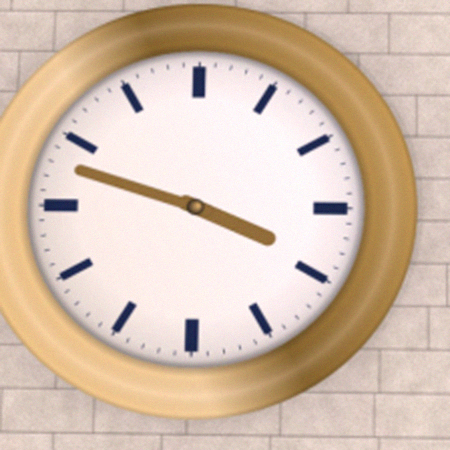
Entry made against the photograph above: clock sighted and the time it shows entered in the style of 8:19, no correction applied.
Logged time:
3:48
